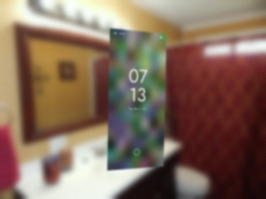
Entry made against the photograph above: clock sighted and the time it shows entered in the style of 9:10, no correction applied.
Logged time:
7:13
